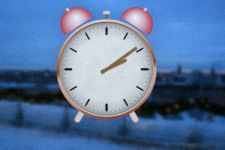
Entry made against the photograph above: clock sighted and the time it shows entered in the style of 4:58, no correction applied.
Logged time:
2:09
